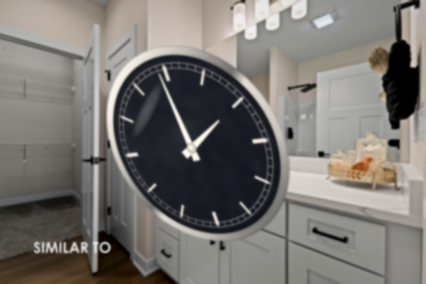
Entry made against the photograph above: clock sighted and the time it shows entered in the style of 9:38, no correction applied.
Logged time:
1:59
